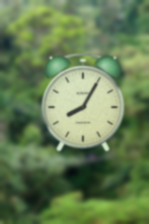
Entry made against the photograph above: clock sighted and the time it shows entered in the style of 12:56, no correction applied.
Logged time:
8:05
